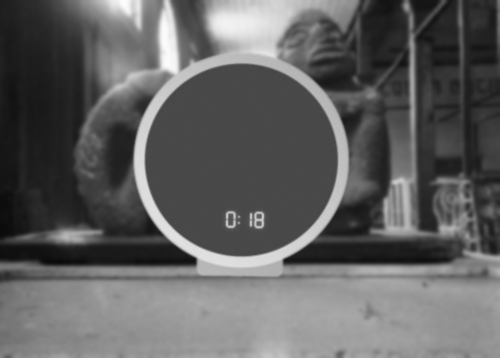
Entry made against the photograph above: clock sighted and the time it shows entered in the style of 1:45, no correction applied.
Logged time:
0:18
